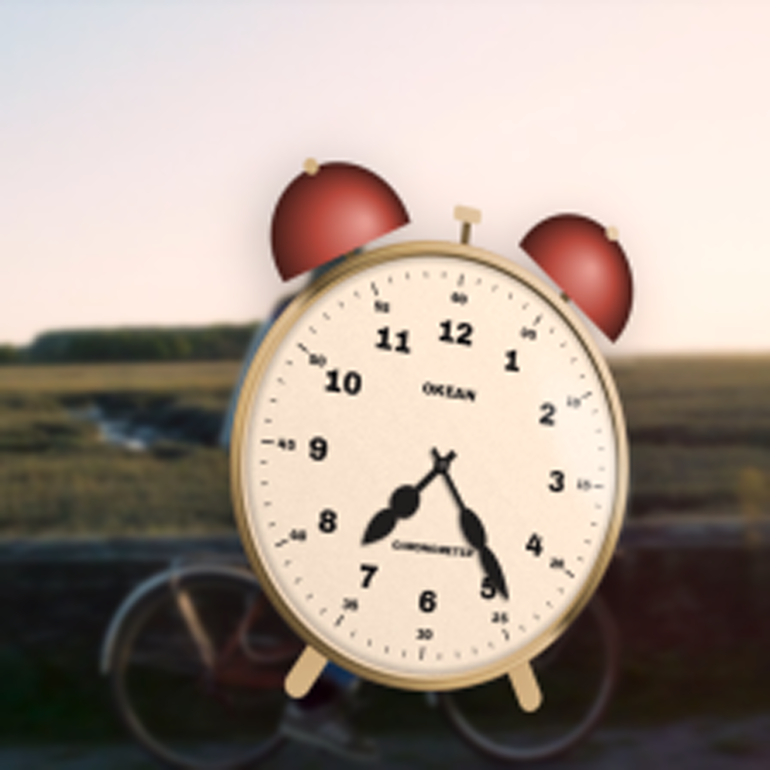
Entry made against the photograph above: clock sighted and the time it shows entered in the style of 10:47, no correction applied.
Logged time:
7:24
